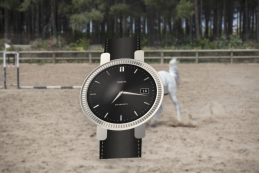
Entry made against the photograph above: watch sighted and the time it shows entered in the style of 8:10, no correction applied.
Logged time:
7:17
